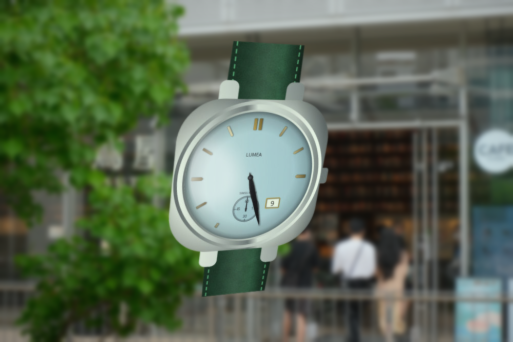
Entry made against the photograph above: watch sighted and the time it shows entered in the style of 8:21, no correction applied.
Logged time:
5:27
